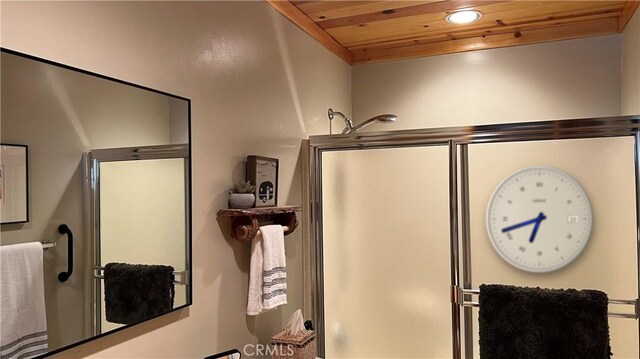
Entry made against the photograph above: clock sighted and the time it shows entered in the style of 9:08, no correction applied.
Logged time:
6:42
